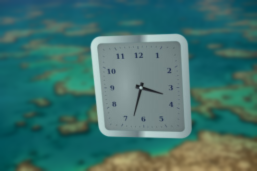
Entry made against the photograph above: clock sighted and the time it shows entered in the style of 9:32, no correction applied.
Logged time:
3:33
